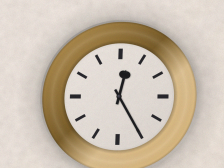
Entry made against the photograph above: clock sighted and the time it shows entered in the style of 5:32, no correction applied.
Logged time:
12:25
